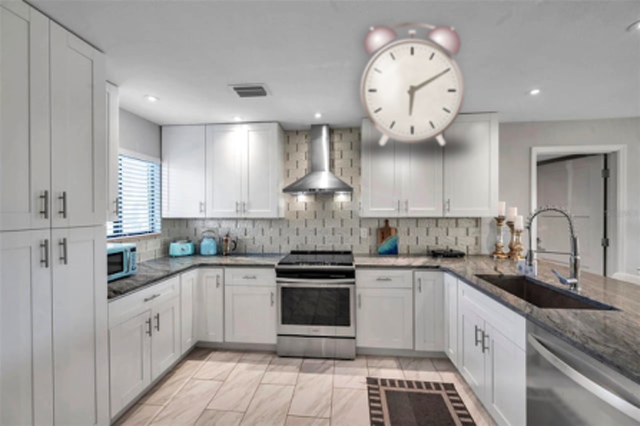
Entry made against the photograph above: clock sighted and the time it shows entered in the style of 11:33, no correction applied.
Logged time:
6:10
